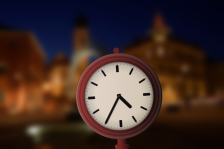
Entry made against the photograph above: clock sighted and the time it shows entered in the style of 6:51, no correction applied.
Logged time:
4:35
